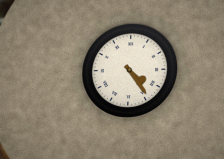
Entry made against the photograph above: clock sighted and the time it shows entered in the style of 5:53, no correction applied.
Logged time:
4:24
